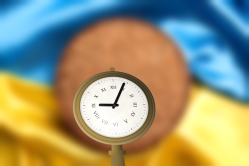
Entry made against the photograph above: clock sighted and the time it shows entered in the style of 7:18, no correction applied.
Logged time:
9:04
